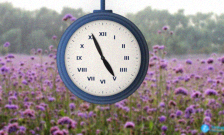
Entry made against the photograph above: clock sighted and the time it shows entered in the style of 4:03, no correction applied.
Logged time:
4:56
